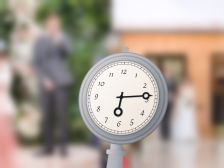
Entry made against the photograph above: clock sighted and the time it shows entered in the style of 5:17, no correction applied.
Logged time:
6:14
